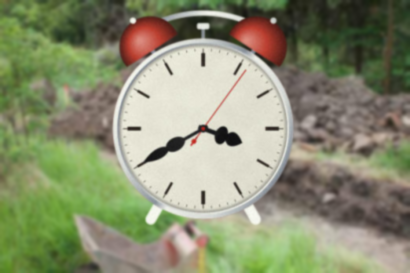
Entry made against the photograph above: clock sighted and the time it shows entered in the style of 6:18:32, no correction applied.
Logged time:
3:40:06
